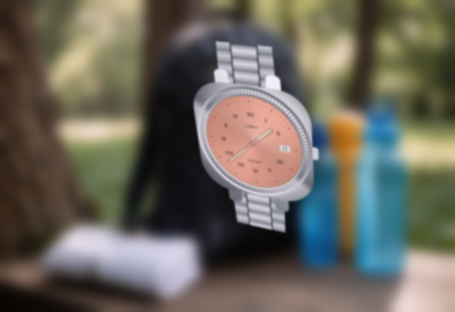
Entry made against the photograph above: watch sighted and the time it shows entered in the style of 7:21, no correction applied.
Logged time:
1:38
